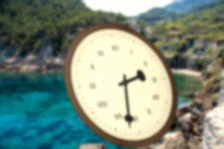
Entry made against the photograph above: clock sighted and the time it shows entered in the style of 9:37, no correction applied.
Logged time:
2:32
